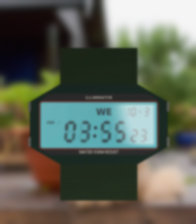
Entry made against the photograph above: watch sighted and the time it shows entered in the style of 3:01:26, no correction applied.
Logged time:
3:55:23
